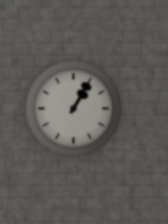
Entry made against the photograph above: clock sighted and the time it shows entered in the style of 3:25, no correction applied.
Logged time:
1:05
